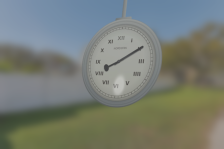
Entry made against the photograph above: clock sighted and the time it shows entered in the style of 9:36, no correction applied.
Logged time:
8:10
